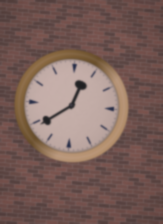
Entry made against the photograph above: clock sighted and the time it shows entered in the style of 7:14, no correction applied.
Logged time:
12:39
